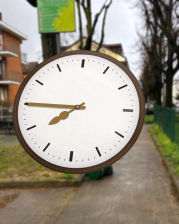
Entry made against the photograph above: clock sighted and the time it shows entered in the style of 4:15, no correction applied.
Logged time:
7:45
